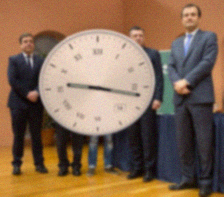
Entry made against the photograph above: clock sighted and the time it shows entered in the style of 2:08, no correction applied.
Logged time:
9:17
